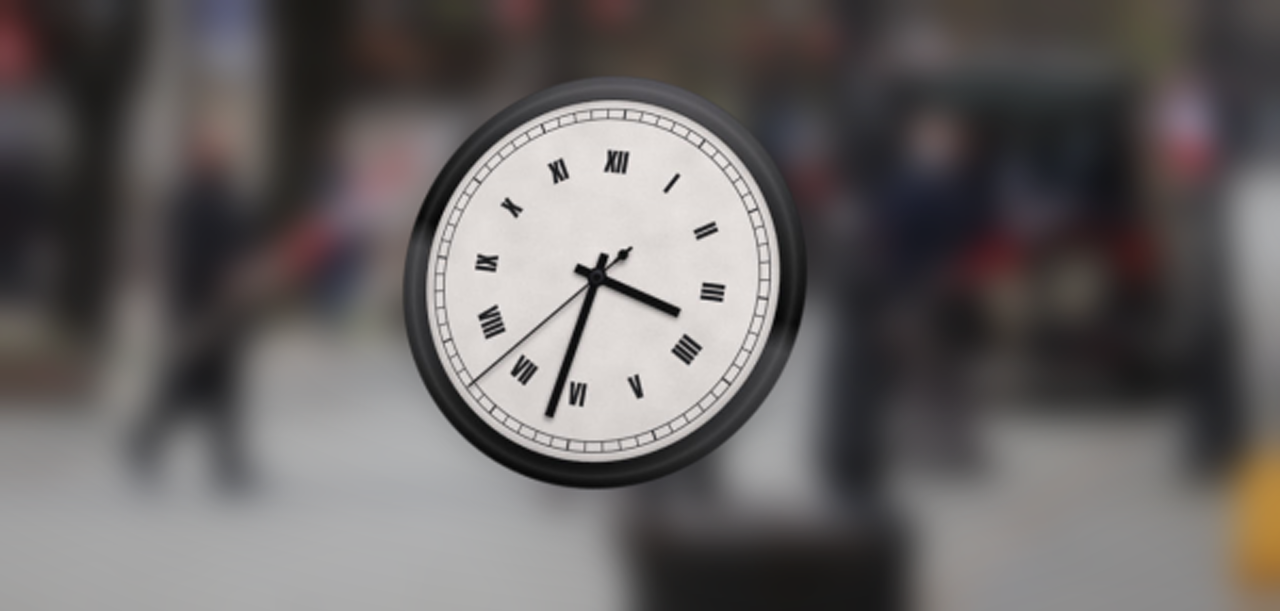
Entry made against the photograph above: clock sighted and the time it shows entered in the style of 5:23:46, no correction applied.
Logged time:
3:31:37
